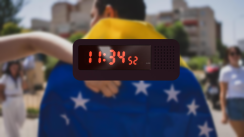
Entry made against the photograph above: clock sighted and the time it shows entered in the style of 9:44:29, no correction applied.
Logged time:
11:34:52
